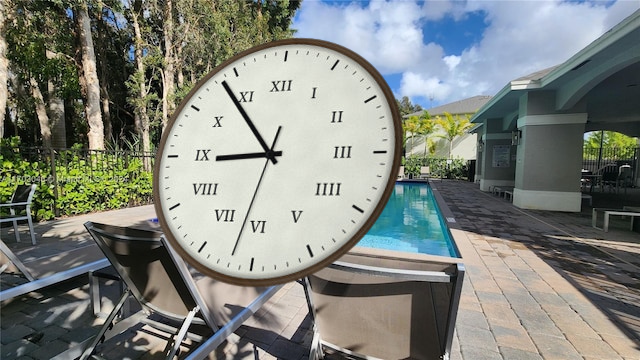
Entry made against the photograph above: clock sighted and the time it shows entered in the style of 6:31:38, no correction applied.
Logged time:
8:53:32
